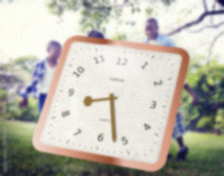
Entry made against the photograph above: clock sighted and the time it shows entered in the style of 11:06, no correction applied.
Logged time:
8:27
